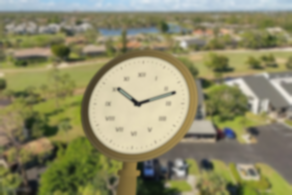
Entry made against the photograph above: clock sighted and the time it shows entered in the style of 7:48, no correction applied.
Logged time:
10:12
